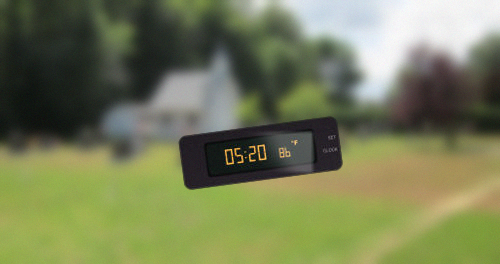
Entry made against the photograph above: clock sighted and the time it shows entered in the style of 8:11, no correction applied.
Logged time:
5:20
